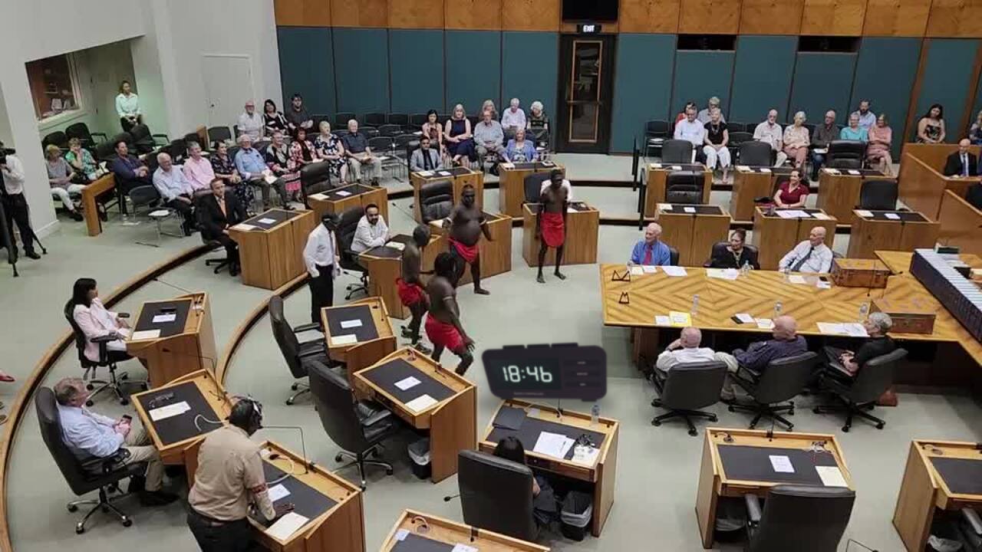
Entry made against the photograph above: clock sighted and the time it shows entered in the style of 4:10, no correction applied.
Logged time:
18:46
